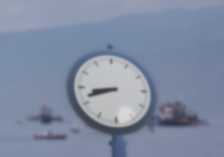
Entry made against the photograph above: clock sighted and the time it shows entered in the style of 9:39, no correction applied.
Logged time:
8:42
